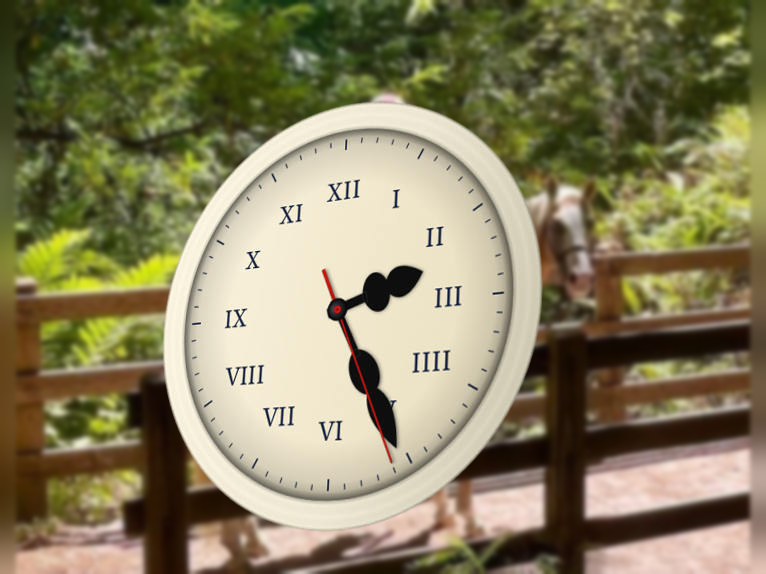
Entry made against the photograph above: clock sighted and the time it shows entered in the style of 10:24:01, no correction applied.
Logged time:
2:25:26
